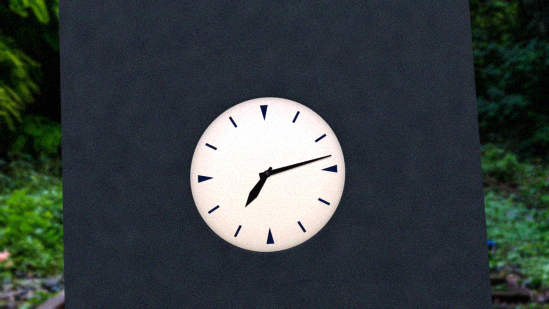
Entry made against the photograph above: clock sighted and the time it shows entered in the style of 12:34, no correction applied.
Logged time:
7:13
